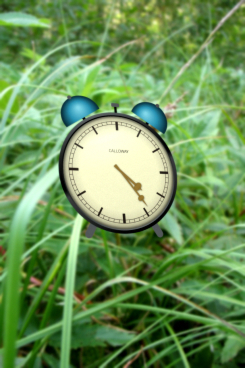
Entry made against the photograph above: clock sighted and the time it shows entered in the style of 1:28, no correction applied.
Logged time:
4:24
